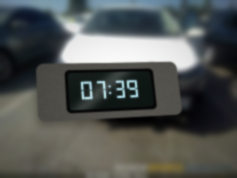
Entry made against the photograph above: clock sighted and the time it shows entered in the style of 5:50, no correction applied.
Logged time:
7:39
